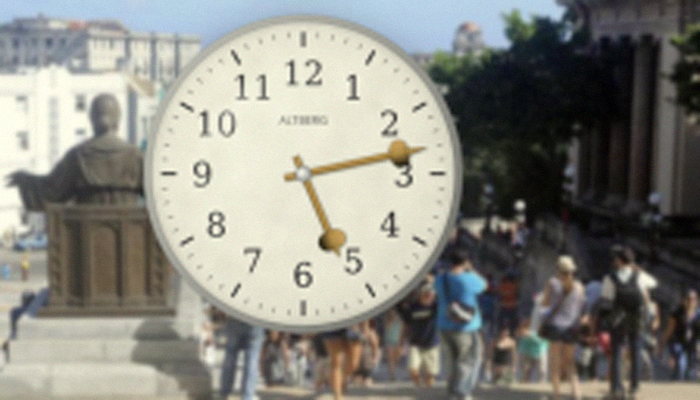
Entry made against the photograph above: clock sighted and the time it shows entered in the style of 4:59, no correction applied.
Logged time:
5:13
